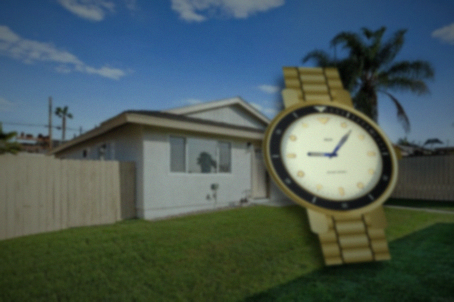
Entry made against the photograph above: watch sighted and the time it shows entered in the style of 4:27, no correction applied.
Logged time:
9:07
